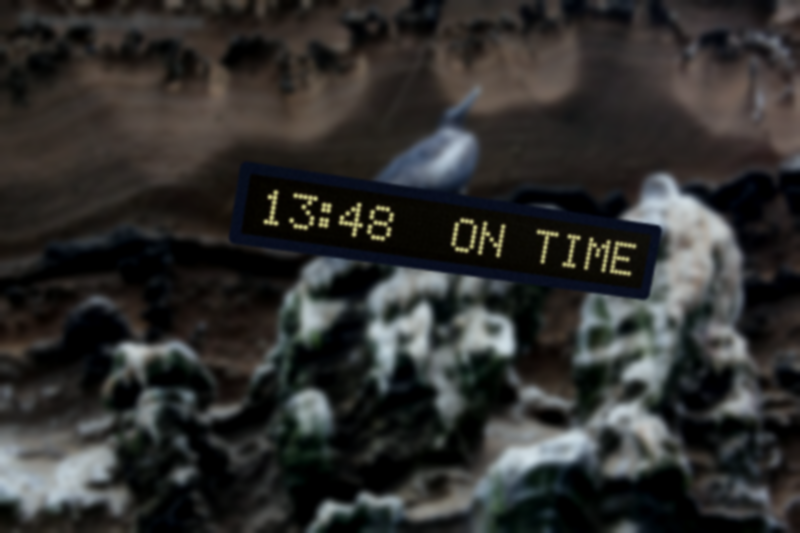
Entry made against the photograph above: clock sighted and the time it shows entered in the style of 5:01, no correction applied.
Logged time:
13:48
